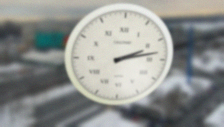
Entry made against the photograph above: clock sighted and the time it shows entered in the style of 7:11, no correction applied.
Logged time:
2:13
